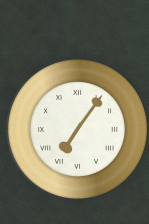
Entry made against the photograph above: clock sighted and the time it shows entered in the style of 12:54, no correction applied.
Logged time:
7:06
